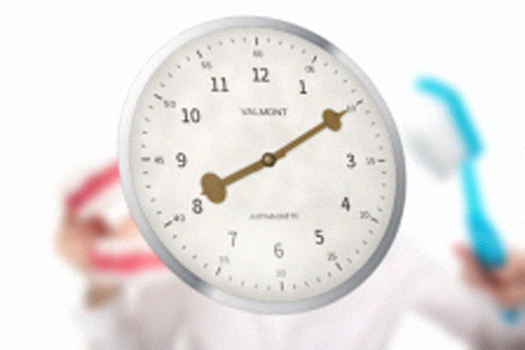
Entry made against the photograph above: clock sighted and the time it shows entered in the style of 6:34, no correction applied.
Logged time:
8:10
